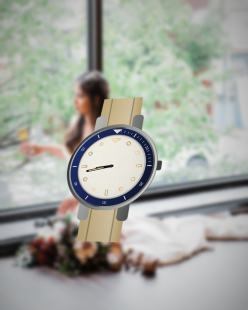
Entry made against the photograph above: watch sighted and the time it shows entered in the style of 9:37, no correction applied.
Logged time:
8:43
